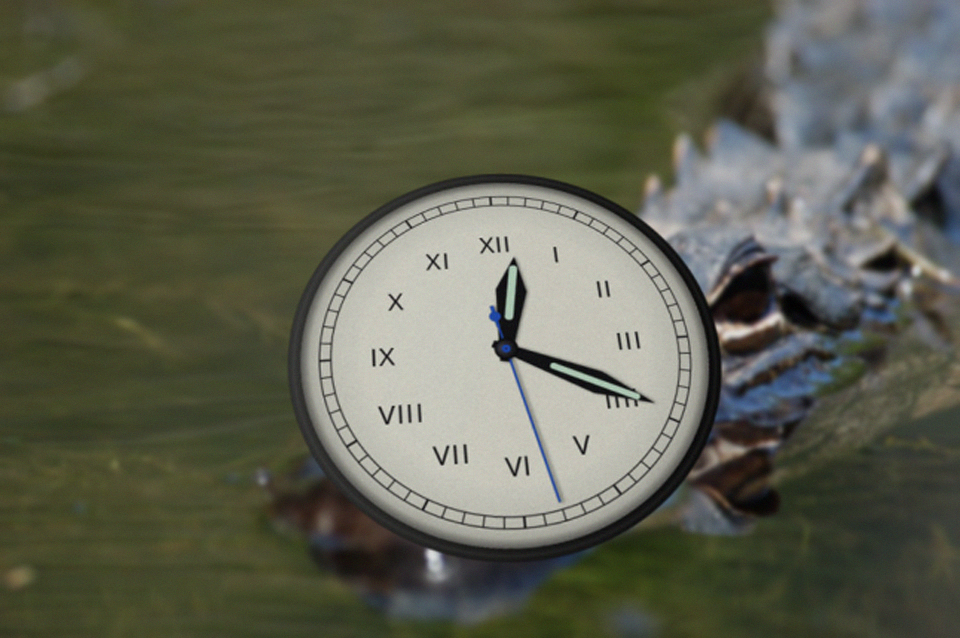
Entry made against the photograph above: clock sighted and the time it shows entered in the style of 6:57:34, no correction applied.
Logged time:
12:19:28
